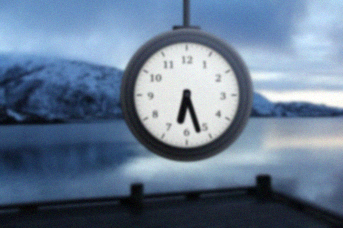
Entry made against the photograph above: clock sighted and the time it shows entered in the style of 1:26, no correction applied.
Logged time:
6:27
